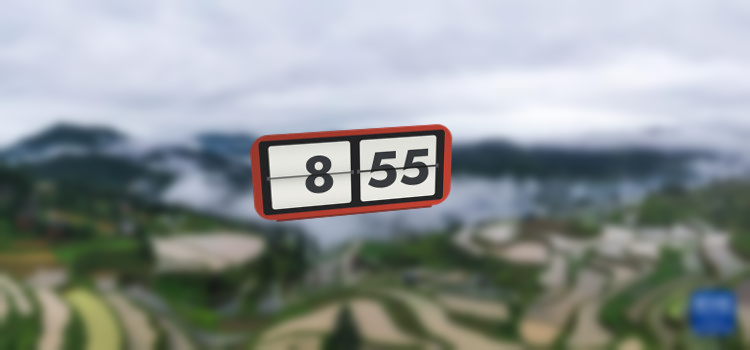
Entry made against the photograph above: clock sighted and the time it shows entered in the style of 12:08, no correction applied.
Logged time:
8:55
